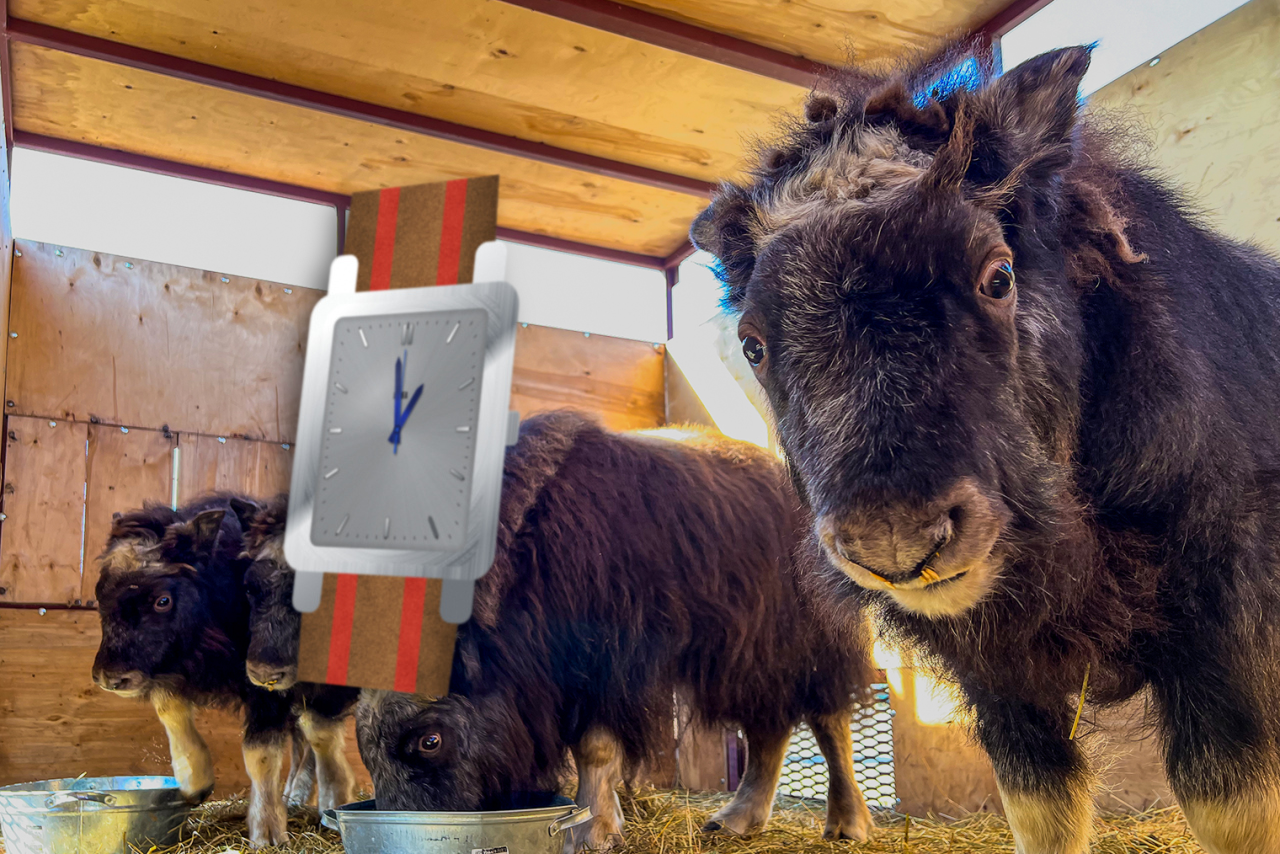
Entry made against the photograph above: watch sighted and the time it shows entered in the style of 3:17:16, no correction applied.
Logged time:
12:59:00
